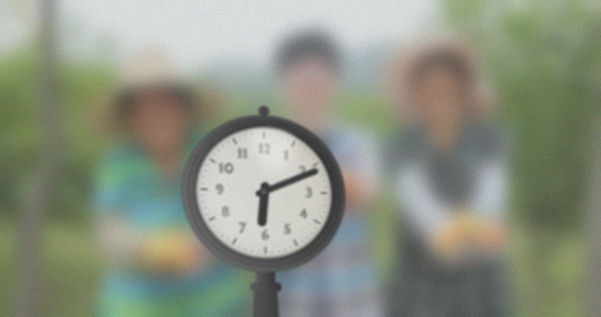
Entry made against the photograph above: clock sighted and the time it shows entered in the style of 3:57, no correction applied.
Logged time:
6:11
